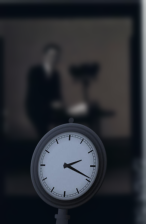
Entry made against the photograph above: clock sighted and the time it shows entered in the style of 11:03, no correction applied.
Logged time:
2:19
